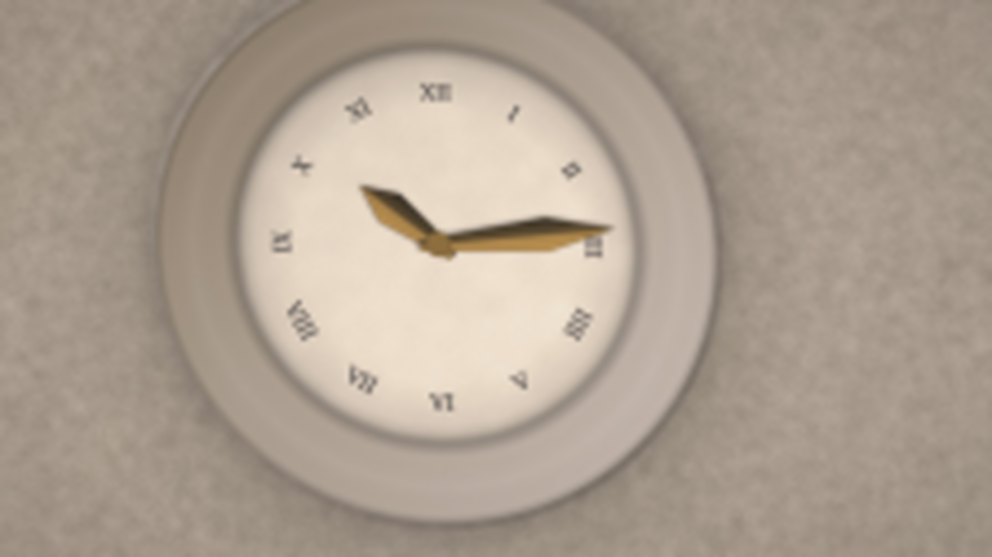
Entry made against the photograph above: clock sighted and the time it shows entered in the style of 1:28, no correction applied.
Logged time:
10:14
